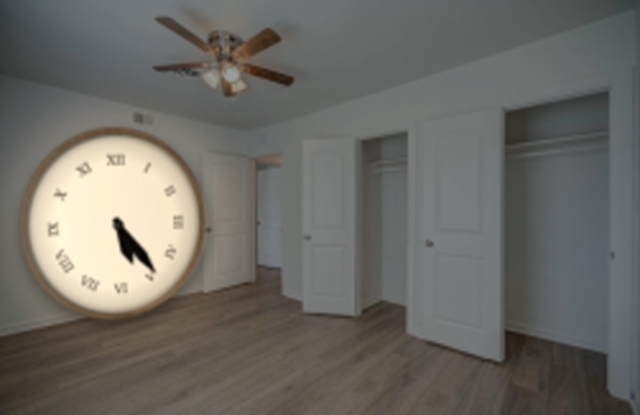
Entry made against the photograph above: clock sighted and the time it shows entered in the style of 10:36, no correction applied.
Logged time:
5:24
